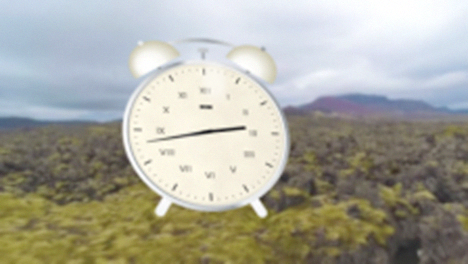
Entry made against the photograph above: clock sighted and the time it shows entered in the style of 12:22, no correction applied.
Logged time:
2:43
